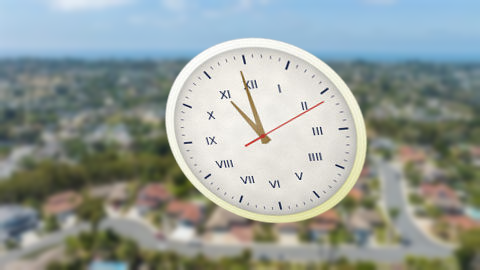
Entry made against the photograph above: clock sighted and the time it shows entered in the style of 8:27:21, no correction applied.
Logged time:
10:59:11
